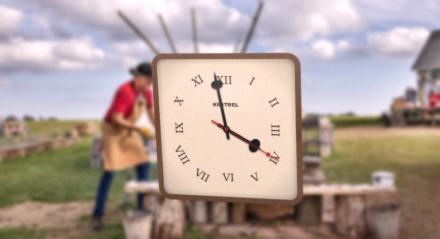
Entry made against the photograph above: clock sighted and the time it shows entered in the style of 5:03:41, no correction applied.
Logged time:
3:58:20
